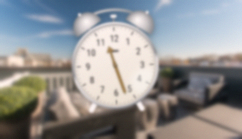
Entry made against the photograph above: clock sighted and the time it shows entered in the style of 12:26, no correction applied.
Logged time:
11:27
